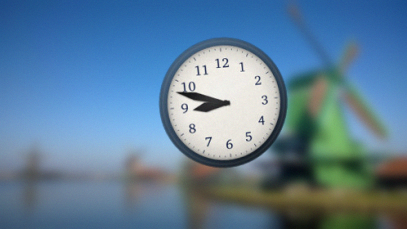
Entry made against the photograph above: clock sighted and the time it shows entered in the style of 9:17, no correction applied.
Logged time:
8:48
